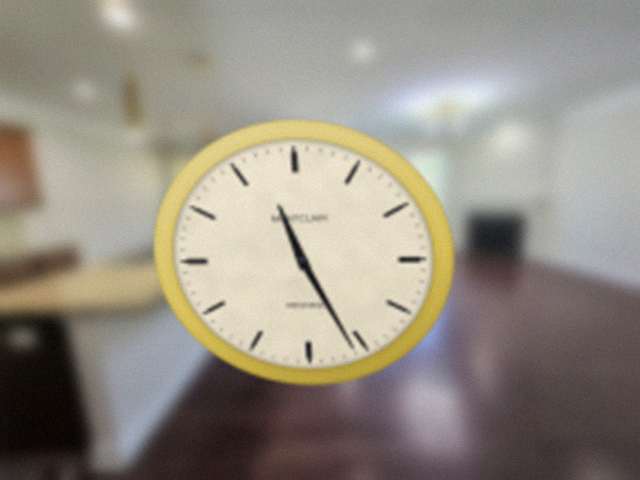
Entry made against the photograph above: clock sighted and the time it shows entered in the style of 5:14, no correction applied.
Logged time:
11:26
